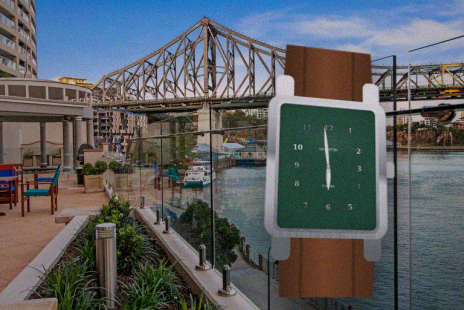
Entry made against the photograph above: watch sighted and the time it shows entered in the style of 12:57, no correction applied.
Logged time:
5:59
